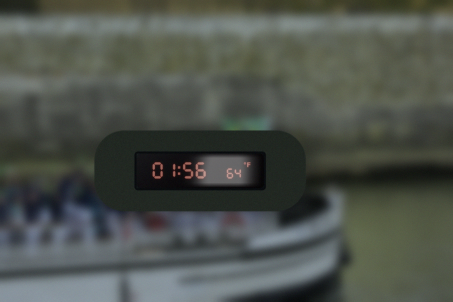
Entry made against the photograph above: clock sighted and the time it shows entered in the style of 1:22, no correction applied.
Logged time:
1:56
